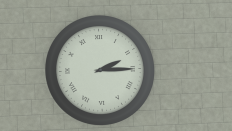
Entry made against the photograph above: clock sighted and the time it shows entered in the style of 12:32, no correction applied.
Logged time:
2:15
